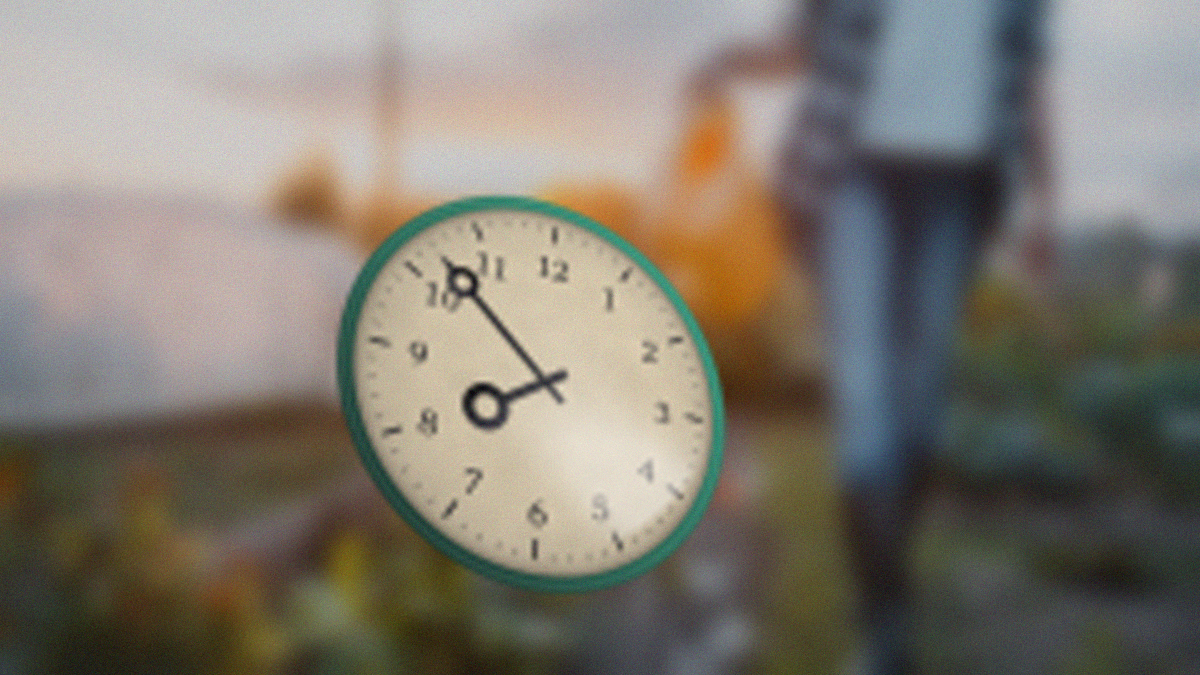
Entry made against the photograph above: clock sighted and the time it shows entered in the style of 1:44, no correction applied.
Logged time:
7:52
